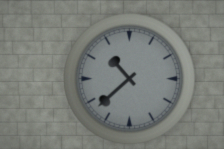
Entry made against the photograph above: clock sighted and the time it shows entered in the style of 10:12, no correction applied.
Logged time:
10:38
